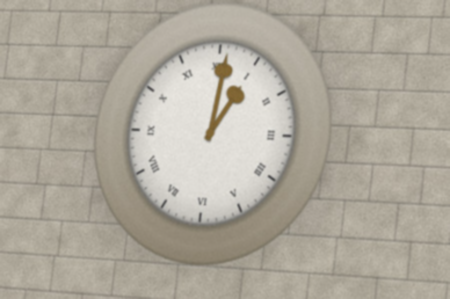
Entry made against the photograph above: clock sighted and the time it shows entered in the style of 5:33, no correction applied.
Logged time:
1:01
